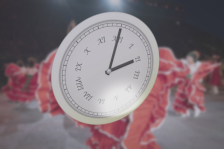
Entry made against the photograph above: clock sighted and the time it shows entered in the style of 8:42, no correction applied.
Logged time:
2:00
